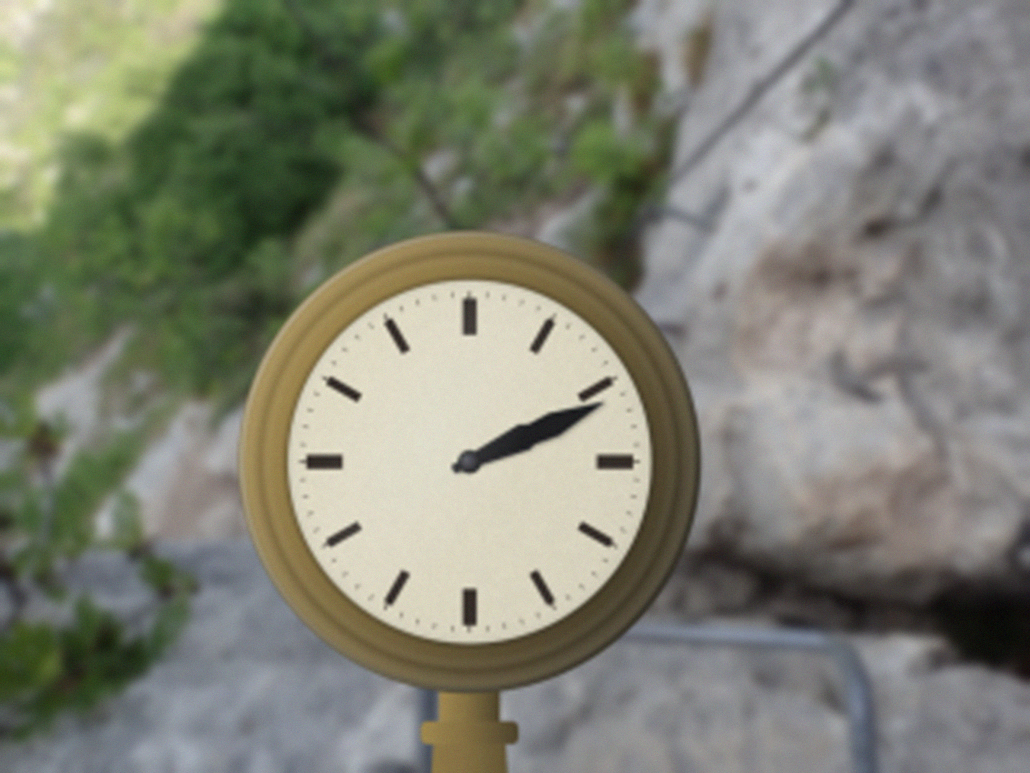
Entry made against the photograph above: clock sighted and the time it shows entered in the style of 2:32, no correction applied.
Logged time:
2:11
